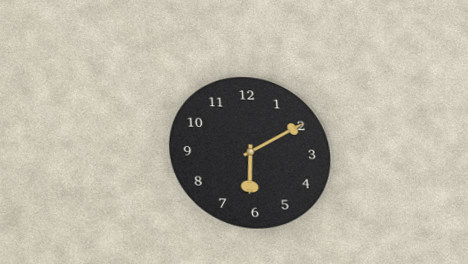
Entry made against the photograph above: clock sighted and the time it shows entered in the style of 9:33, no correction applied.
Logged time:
6:10
